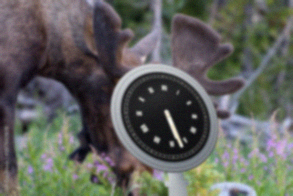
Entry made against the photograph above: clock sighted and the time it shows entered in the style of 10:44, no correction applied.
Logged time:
5:27
